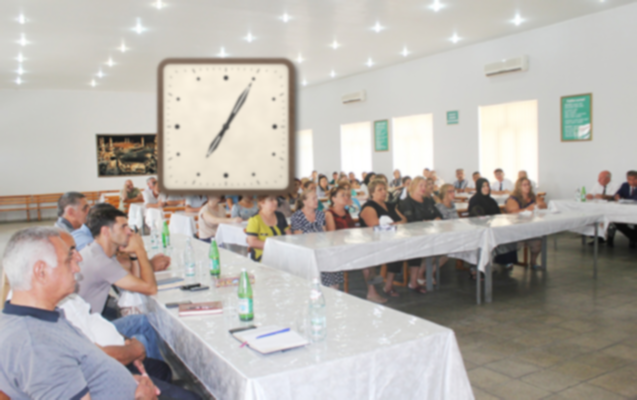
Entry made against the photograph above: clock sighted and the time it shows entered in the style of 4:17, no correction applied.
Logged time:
7:05
